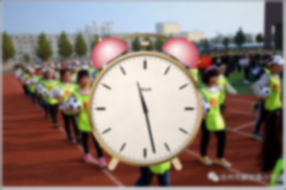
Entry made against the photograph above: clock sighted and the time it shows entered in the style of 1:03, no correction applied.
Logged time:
11:28
